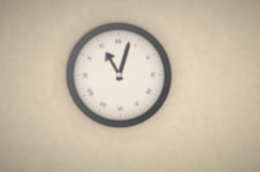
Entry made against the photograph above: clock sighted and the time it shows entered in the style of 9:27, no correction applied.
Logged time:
11:03
